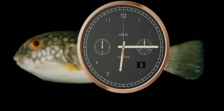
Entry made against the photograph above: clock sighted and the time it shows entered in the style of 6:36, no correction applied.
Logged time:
6:15
